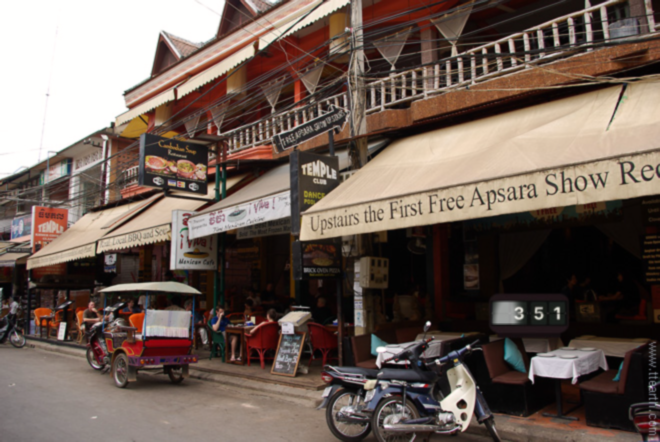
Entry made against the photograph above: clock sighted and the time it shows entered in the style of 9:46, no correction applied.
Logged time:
3:51
